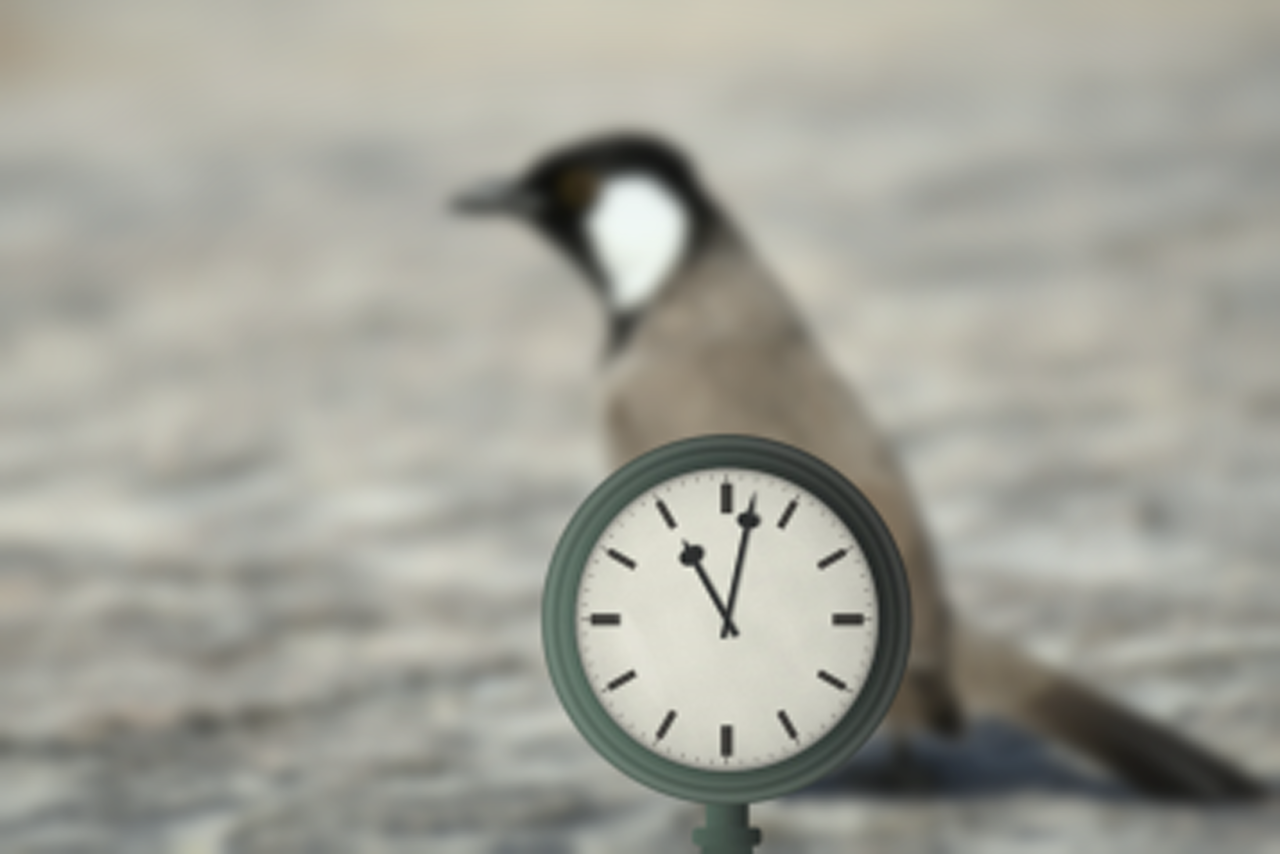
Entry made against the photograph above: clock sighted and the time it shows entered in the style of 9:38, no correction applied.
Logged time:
11:02
